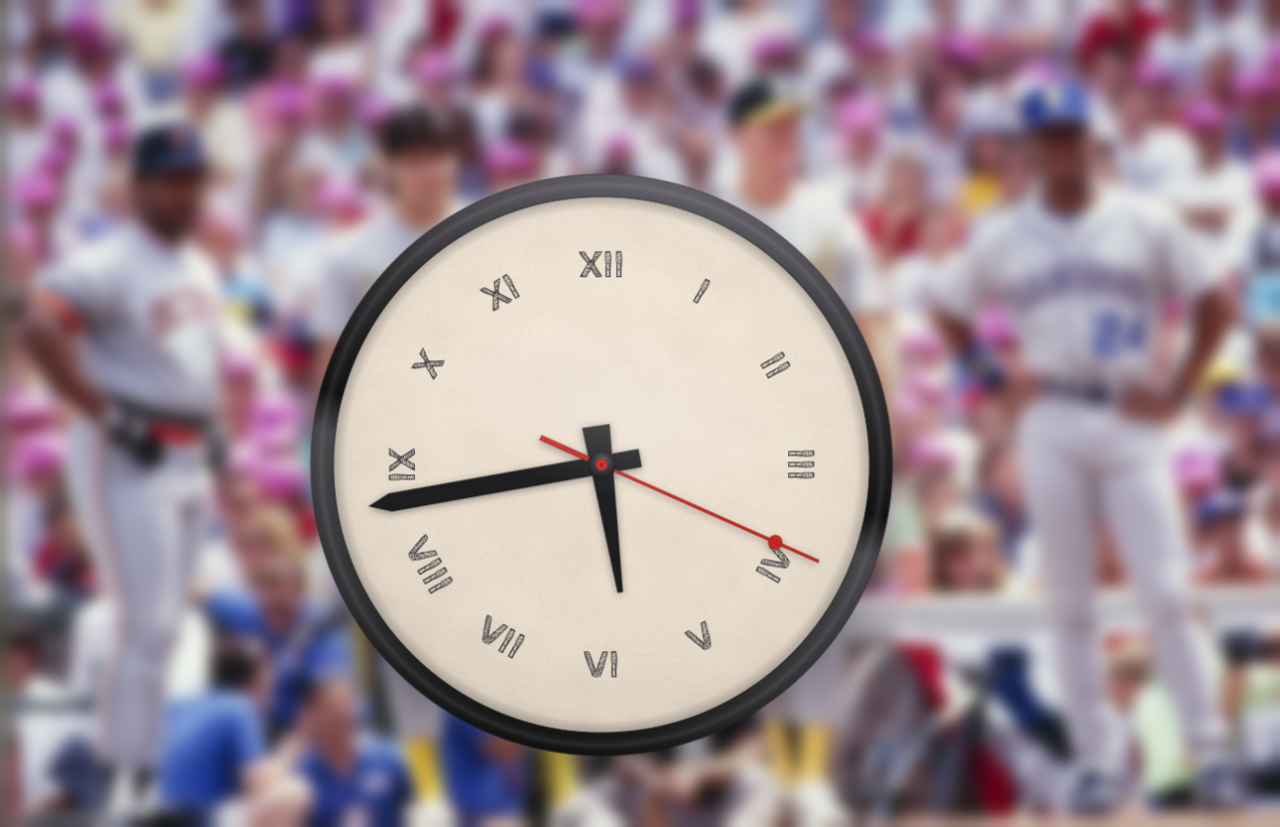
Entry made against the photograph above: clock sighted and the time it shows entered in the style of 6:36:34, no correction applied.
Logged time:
5:43:19
